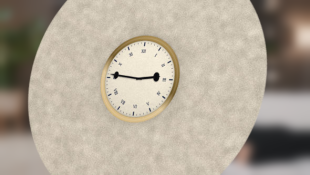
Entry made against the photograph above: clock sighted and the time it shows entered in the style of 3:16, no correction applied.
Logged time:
2:46
